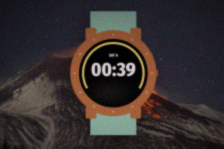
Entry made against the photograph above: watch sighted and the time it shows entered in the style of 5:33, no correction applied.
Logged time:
0:39
